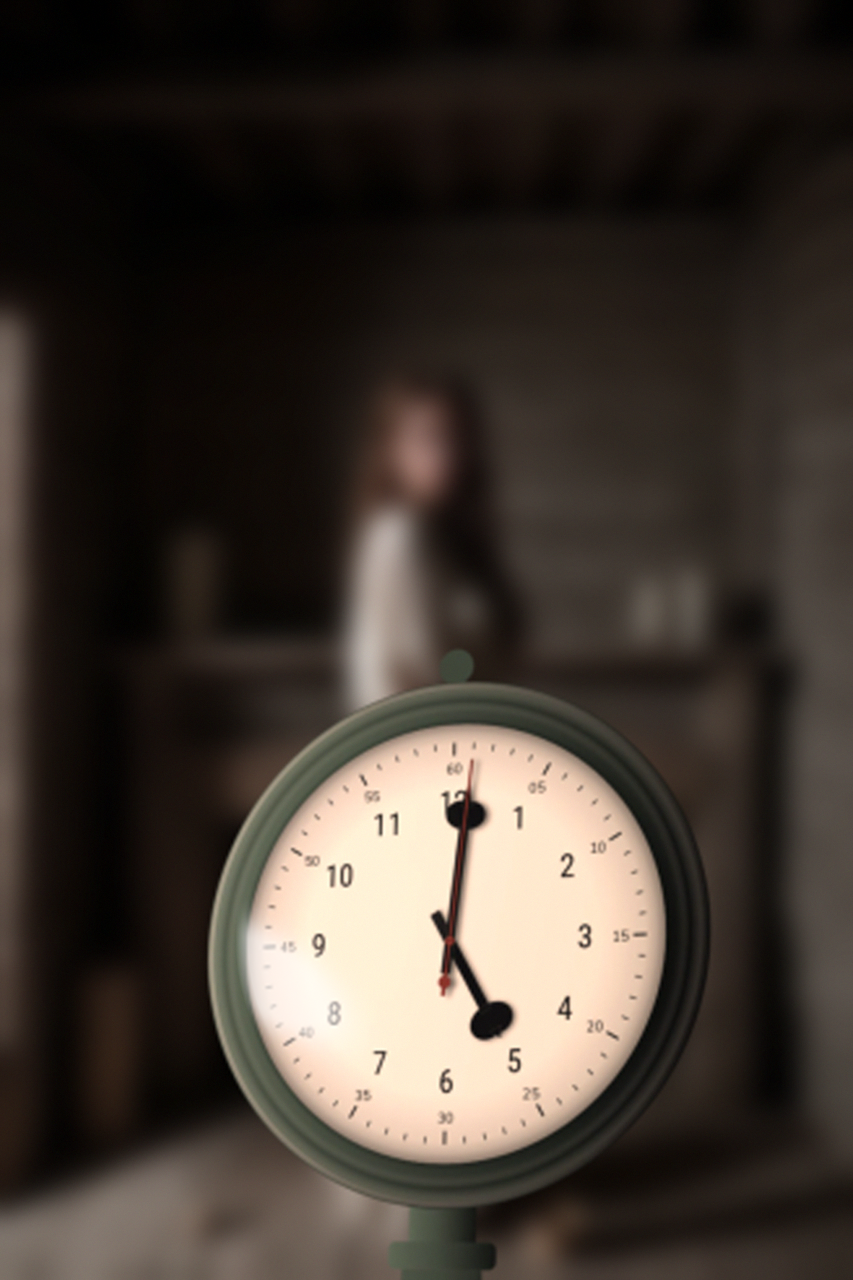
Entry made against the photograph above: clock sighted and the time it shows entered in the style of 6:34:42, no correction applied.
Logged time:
5:01:01
